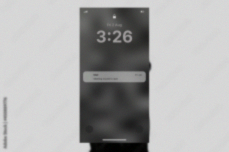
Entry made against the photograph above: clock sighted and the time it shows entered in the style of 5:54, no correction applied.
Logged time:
3:26
